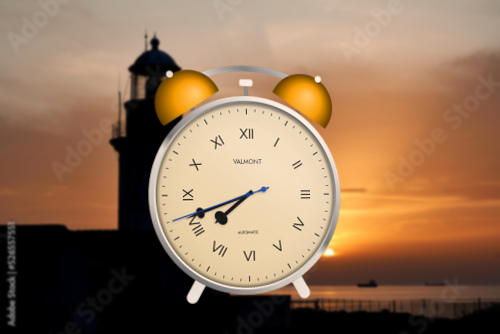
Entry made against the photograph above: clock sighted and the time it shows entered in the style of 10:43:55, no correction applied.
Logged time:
7:41:42
